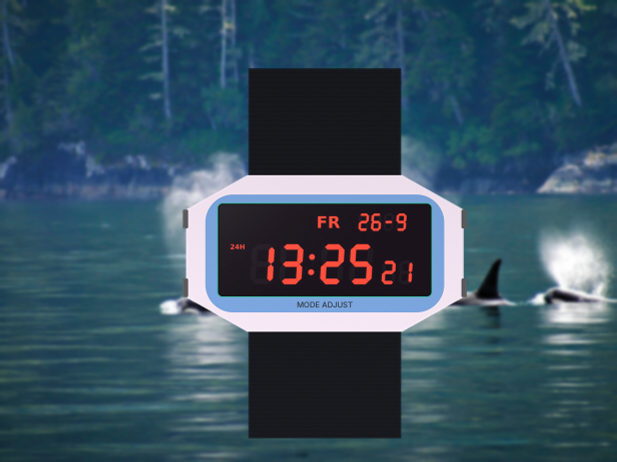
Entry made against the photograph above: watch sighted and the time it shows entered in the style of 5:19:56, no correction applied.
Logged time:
13:25:21
